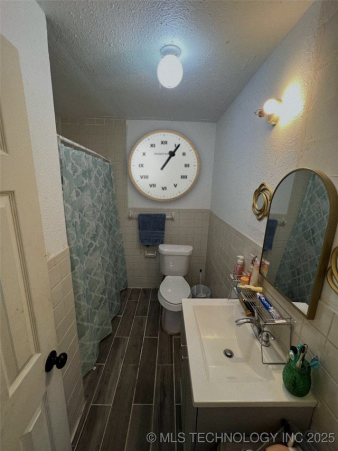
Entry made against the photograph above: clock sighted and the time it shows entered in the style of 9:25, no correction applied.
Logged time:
1:06
